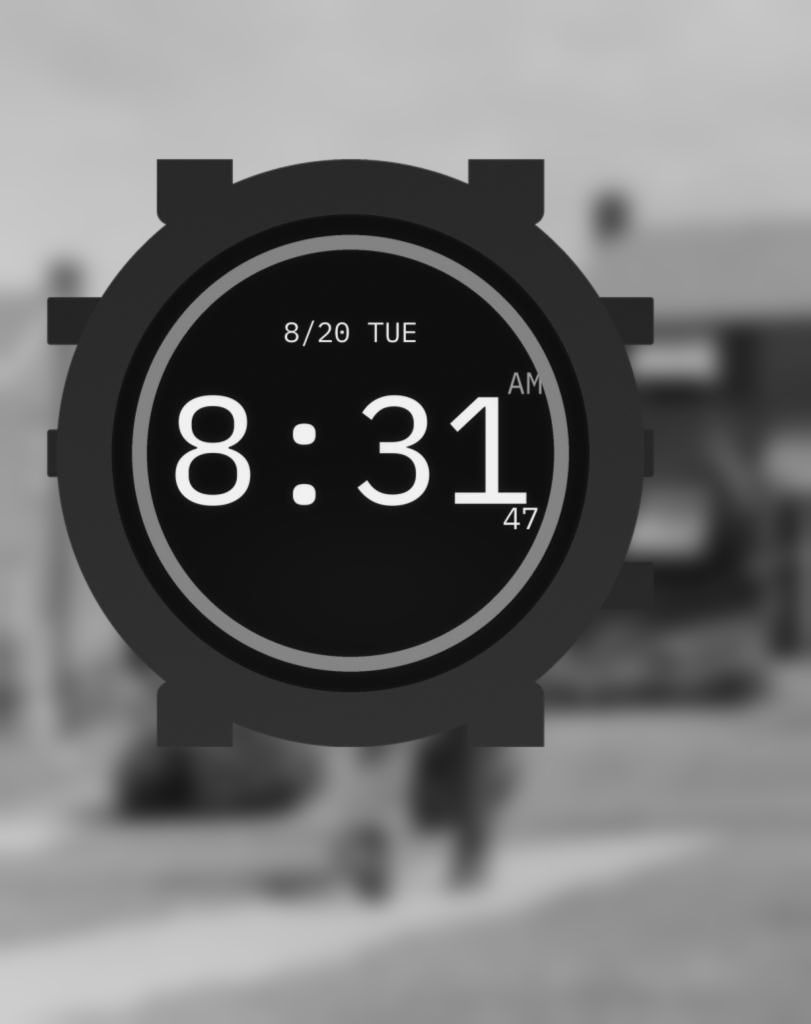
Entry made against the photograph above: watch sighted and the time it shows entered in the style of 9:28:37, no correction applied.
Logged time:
8:31:47
